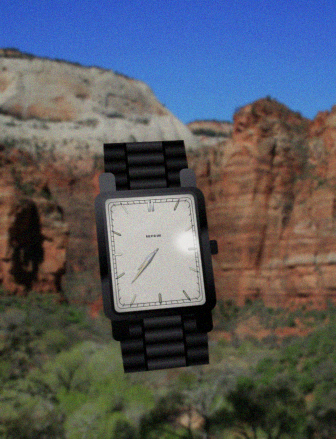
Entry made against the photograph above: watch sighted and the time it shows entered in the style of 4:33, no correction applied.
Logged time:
7:37
